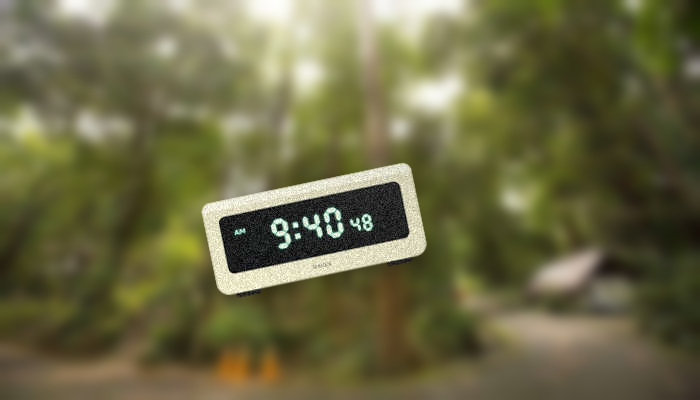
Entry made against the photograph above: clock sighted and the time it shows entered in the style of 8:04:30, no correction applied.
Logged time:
9:40:48
